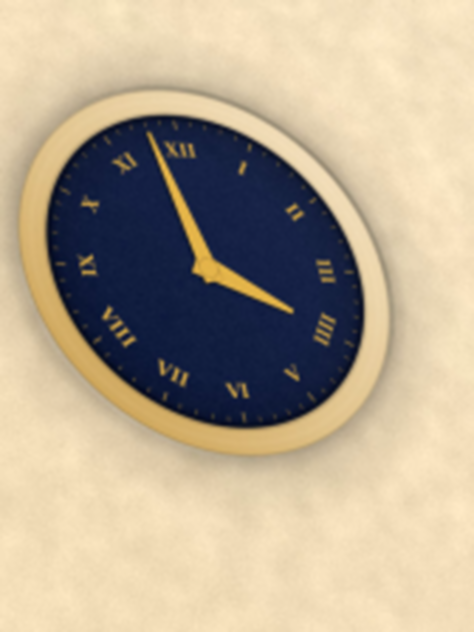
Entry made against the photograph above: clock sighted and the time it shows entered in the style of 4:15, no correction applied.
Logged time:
3:58
